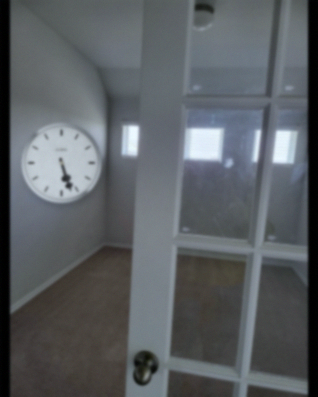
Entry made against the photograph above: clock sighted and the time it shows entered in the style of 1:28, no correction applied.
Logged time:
5:27
